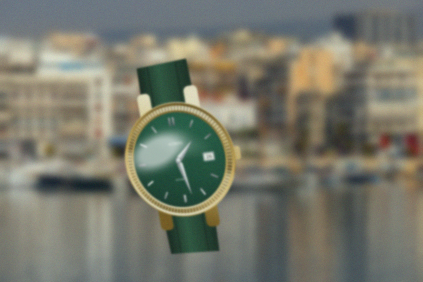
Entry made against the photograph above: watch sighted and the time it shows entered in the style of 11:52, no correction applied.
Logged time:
1:28
